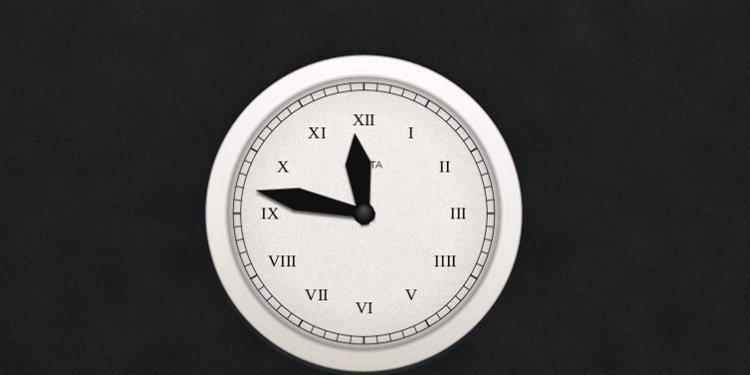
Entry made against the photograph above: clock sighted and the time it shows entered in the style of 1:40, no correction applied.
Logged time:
11:47
